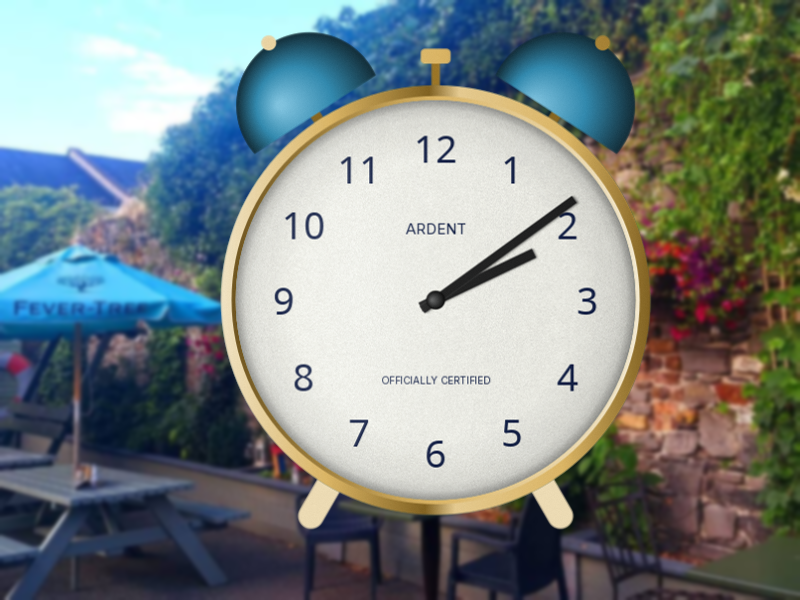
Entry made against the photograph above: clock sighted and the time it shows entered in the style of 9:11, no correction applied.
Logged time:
2:09
